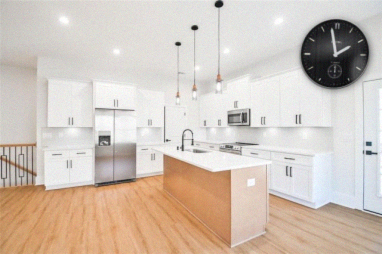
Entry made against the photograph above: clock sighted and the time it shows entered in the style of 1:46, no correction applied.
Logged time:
1:58
